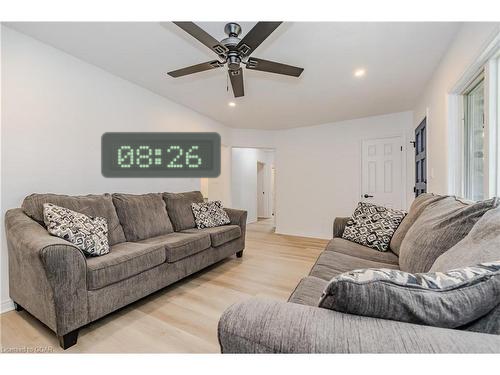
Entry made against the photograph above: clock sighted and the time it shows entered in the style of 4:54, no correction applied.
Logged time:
8:26
